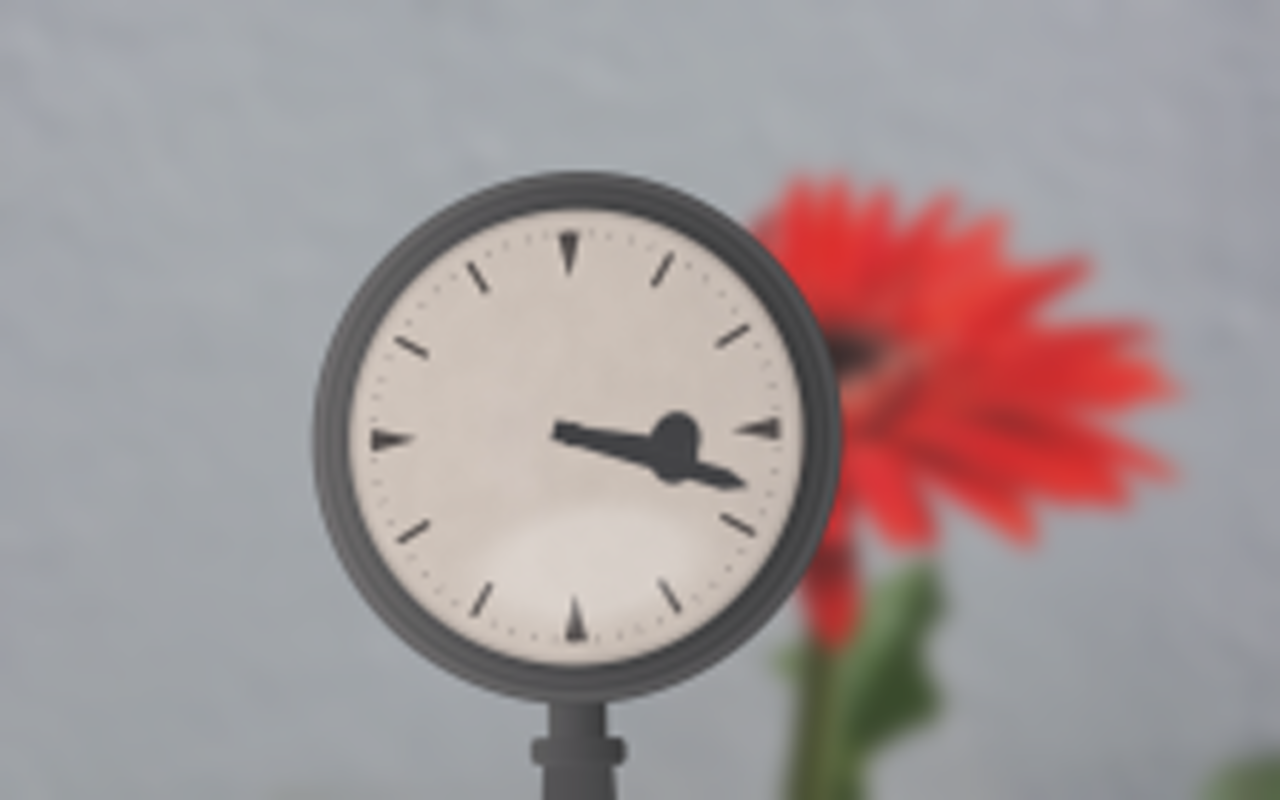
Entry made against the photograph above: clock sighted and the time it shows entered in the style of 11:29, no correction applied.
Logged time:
3:18
